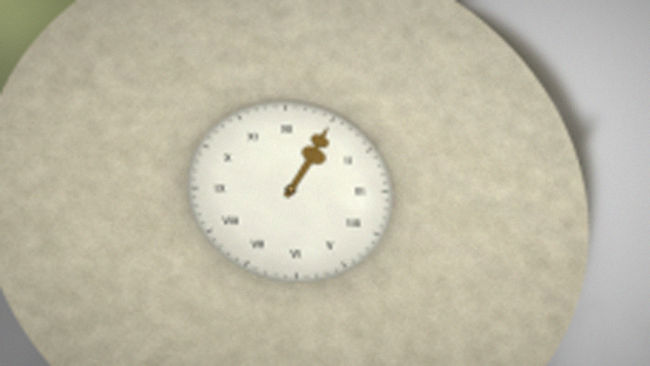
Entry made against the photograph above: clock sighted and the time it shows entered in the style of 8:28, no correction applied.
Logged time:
1:05
